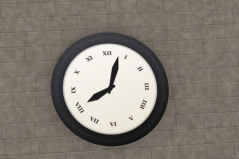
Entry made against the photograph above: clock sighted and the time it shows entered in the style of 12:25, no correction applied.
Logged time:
8:03
